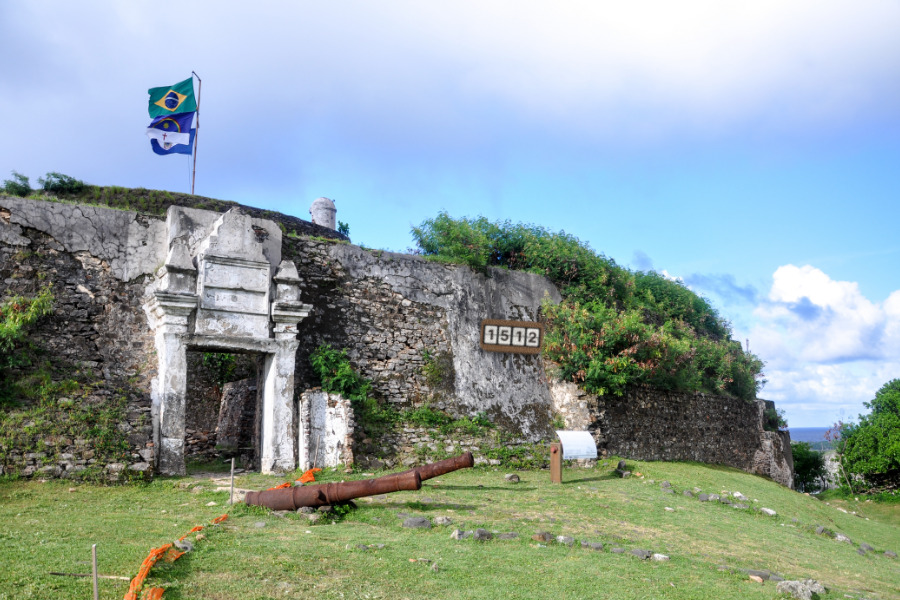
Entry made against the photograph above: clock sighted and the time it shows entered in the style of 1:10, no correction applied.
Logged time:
15:12
